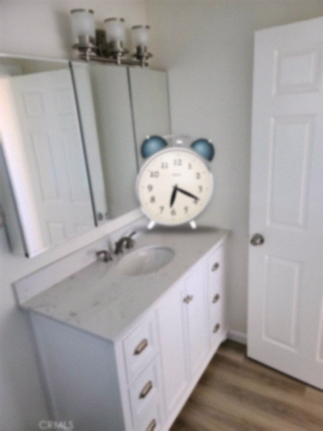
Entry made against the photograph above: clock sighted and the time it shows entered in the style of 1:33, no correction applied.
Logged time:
6:19
